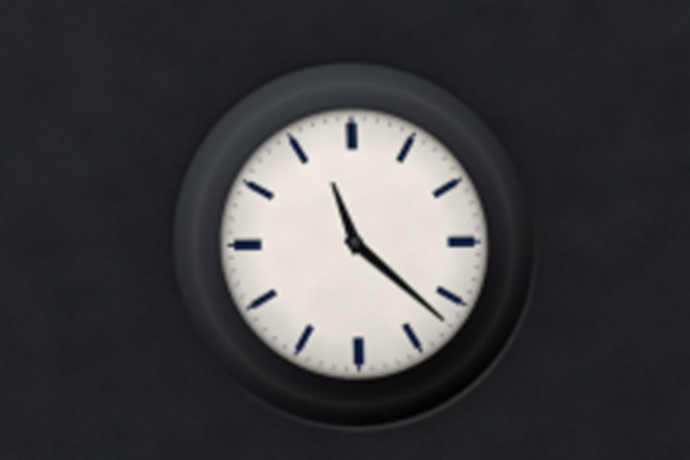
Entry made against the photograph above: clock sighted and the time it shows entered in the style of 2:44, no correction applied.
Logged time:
11:22
